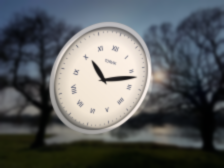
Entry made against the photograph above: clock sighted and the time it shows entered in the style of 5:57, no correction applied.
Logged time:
10:12
